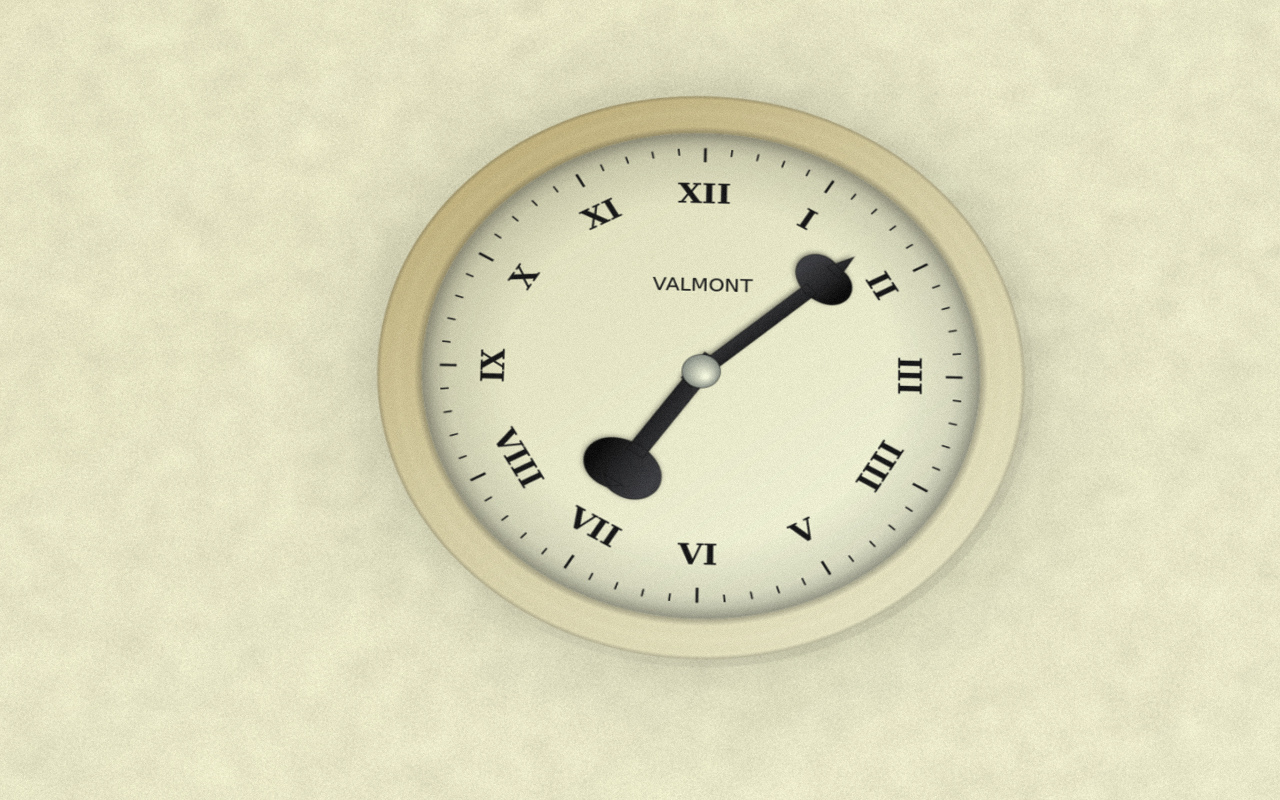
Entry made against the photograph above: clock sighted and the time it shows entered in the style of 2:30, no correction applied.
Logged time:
7:08
